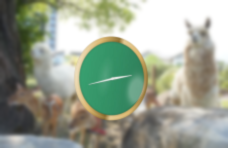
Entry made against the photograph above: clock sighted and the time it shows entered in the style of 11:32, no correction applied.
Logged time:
2:43
